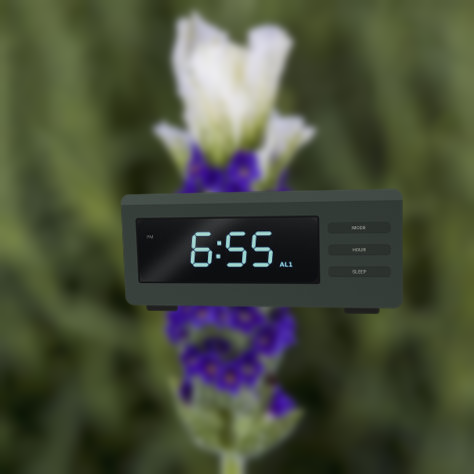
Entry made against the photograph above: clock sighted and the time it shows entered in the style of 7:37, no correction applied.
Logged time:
6:55
